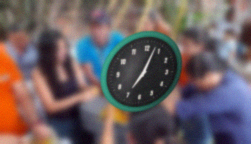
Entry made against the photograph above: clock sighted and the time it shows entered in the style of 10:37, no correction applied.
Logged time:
7:03
